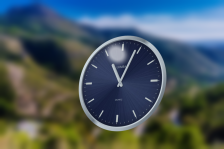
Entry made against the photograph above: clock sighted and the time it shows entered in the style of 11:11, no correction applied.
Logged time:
11:04
